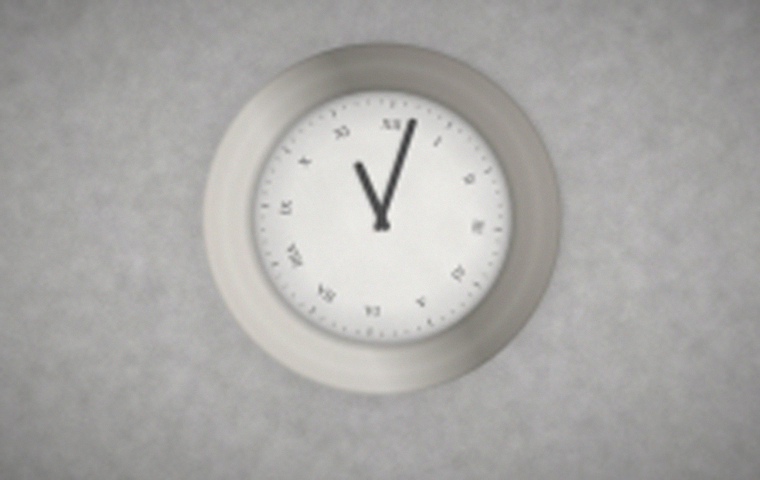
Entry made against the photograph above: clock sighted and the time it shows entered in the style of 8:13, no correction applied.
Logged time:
11:02
